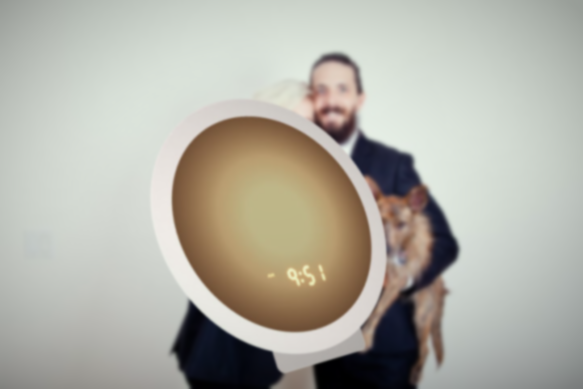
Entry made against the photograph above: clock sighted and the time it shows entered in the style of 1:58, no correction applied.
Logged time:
9:51
